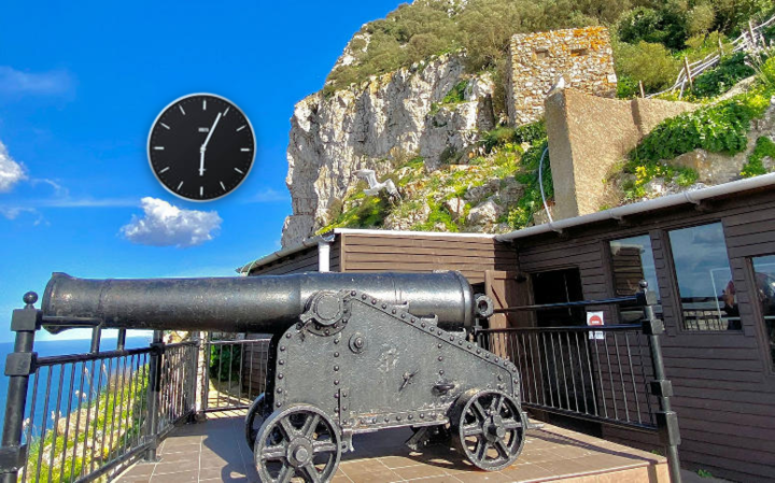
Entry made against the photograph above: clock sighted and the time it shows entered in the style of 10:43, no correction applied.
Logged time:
6:04
